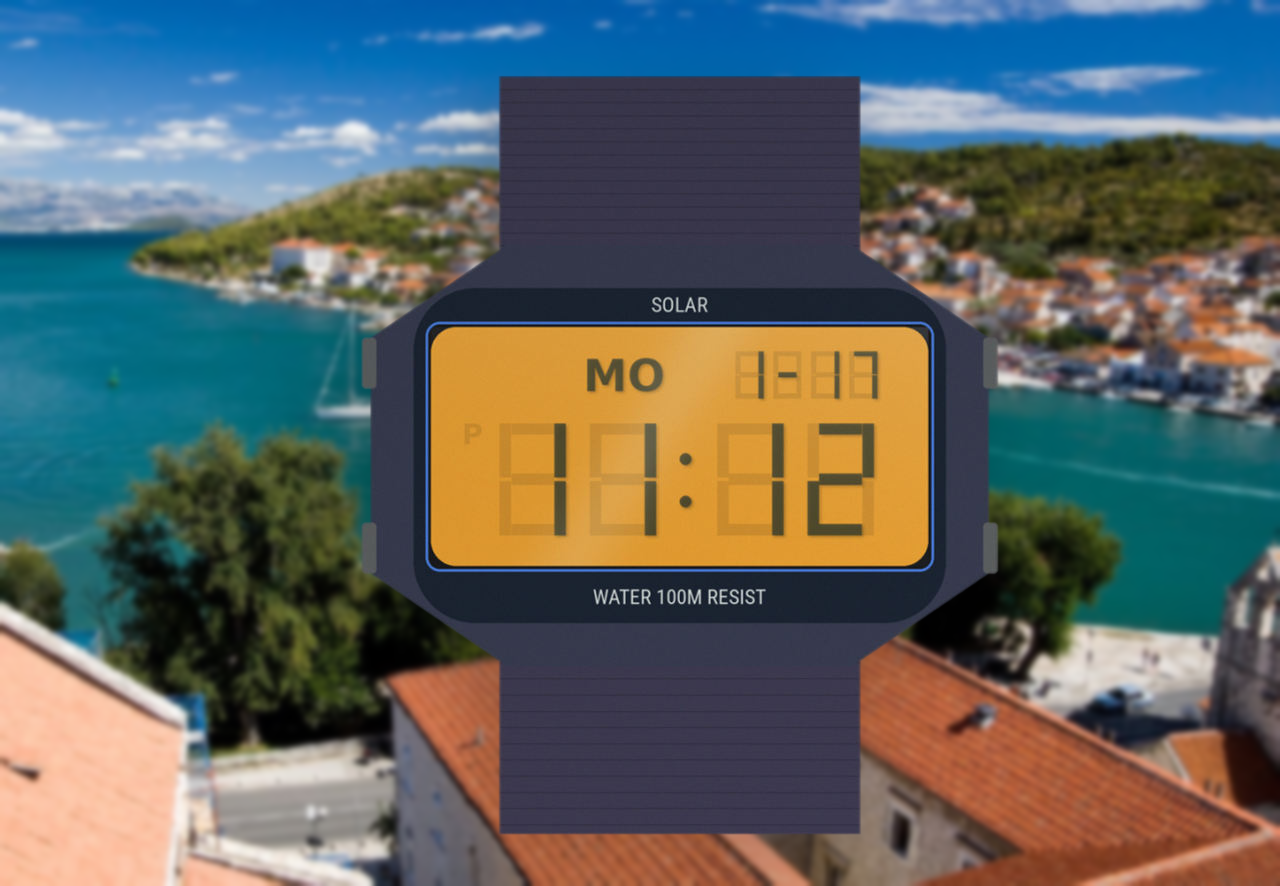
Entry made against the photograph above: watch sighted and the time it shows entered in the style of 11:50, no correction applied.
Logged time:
11:12
